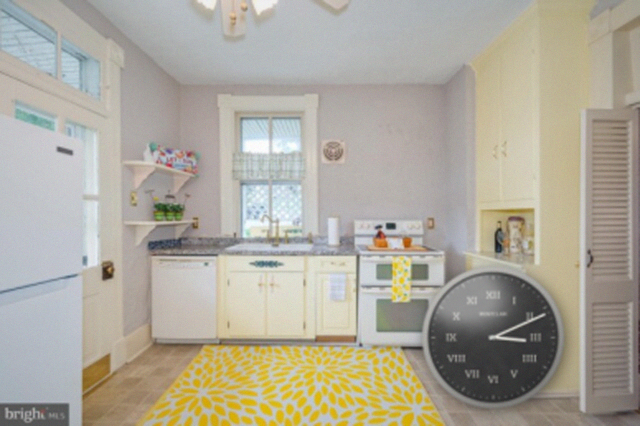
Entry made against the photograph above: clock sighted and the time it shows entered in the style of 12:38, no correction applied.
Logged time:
3:11
